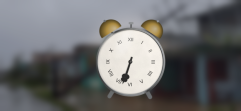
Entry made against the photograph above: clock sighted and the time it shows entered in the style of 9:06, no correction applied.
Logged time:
6:33
